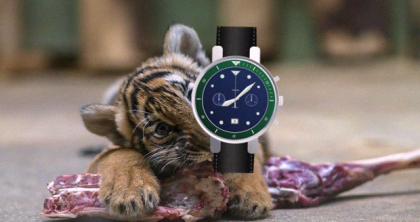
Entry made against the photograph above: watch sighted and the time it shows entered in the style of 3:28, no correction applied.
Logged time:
8:08
